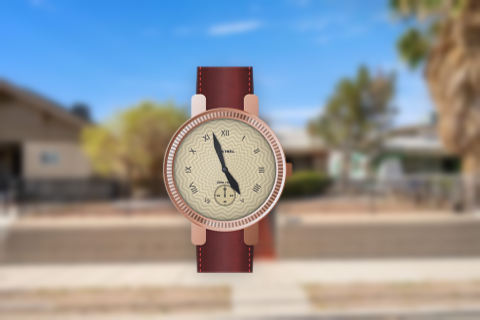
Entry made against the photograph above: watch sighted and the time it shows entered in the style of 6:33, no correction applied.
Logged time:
4:57
